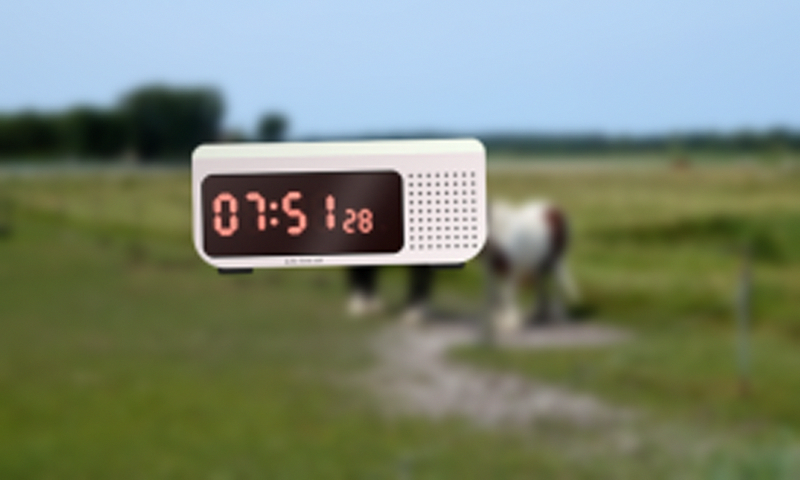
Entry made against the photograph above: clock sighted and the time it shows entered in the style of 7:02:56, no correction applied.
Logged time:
7:51:28
